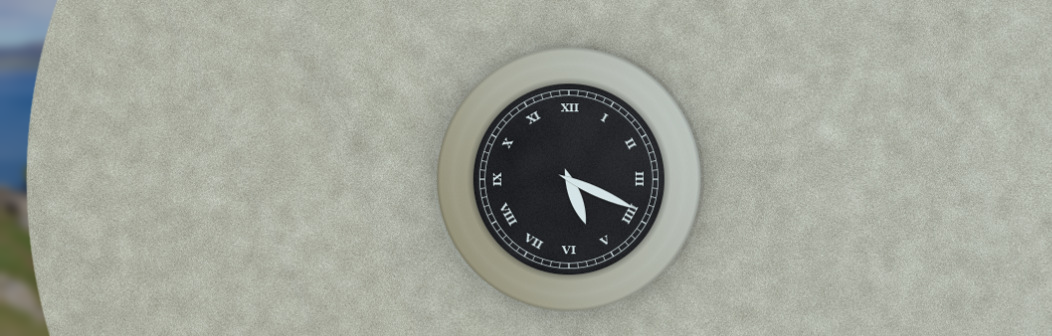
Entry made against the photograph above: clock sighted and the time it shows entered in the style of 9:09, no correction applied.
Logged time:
5:19
